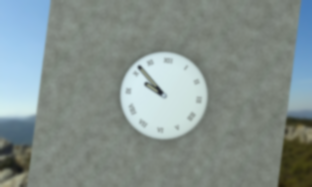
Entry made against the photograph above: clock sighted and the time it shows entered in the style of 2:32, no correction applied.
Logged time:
9:52
